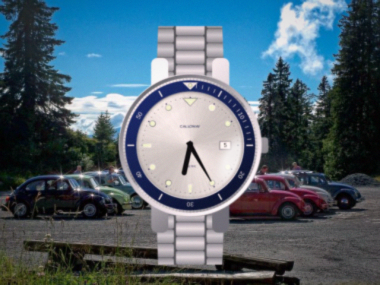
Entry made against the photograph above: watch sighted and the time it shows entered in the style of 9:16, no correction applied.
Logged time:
6:25
